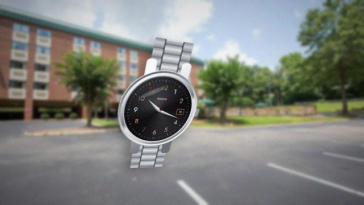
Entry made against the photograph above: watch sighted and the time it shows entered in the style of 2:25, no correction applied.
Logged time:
10:18
